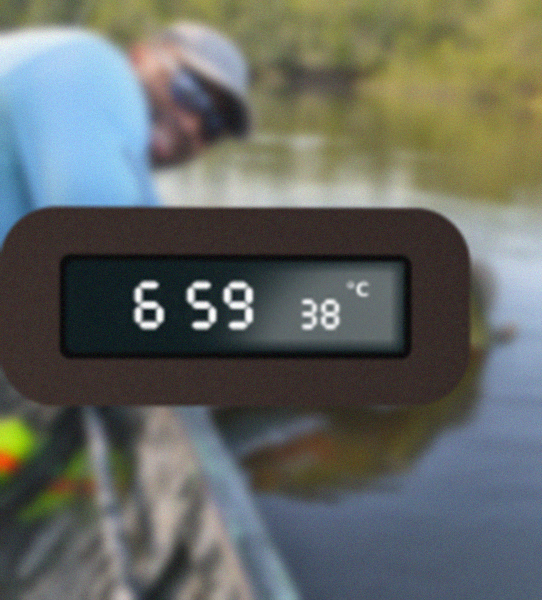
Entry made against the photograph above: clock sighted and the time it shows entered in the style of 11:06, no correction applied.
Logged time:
6:59
